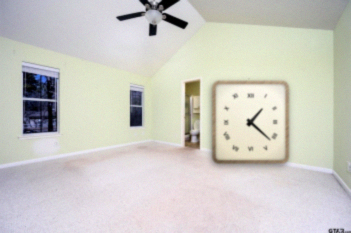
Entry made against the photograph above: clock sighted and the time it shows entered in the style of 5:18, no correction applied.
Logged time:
1:22
